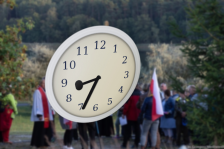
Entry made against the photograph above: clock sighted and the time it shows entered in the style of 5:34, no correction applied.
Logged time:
8:34
